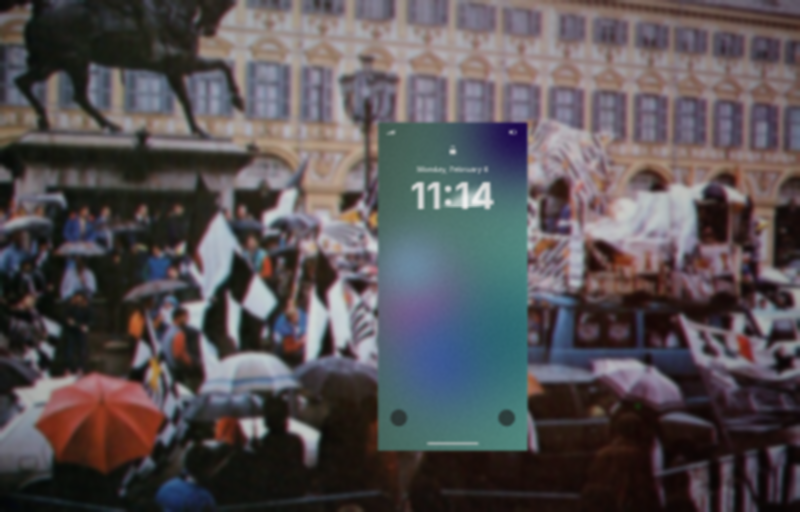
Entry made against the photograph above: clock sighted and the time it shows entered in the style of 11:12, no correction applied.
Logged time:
11:14
